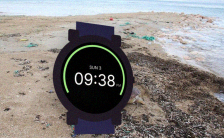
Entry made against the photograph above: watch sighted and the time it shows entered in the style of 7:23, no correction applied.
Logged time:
9:38
